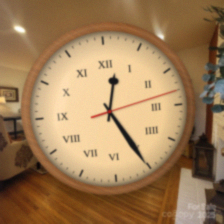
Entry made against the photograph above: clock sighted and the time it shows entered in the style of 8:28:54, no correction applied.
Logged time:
12:25:13
